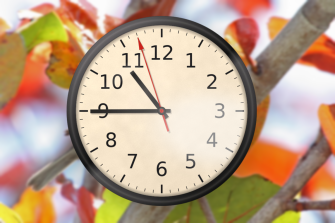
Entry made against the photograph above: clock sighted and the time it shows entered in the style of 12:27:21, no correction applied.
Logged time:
10:44:57
